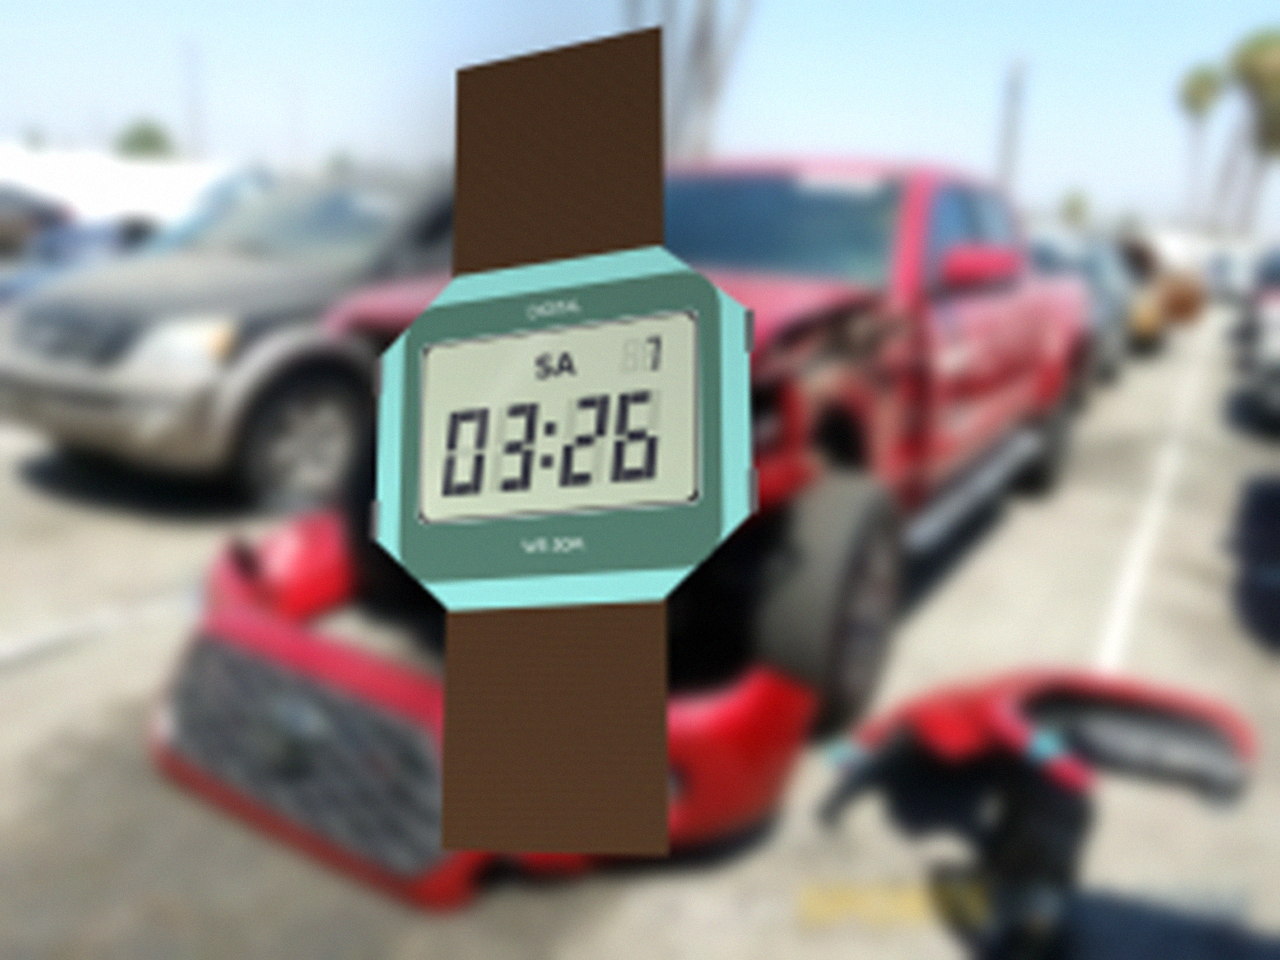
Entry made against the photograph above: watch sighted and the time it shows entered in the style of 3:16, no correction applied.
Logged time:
3:26
